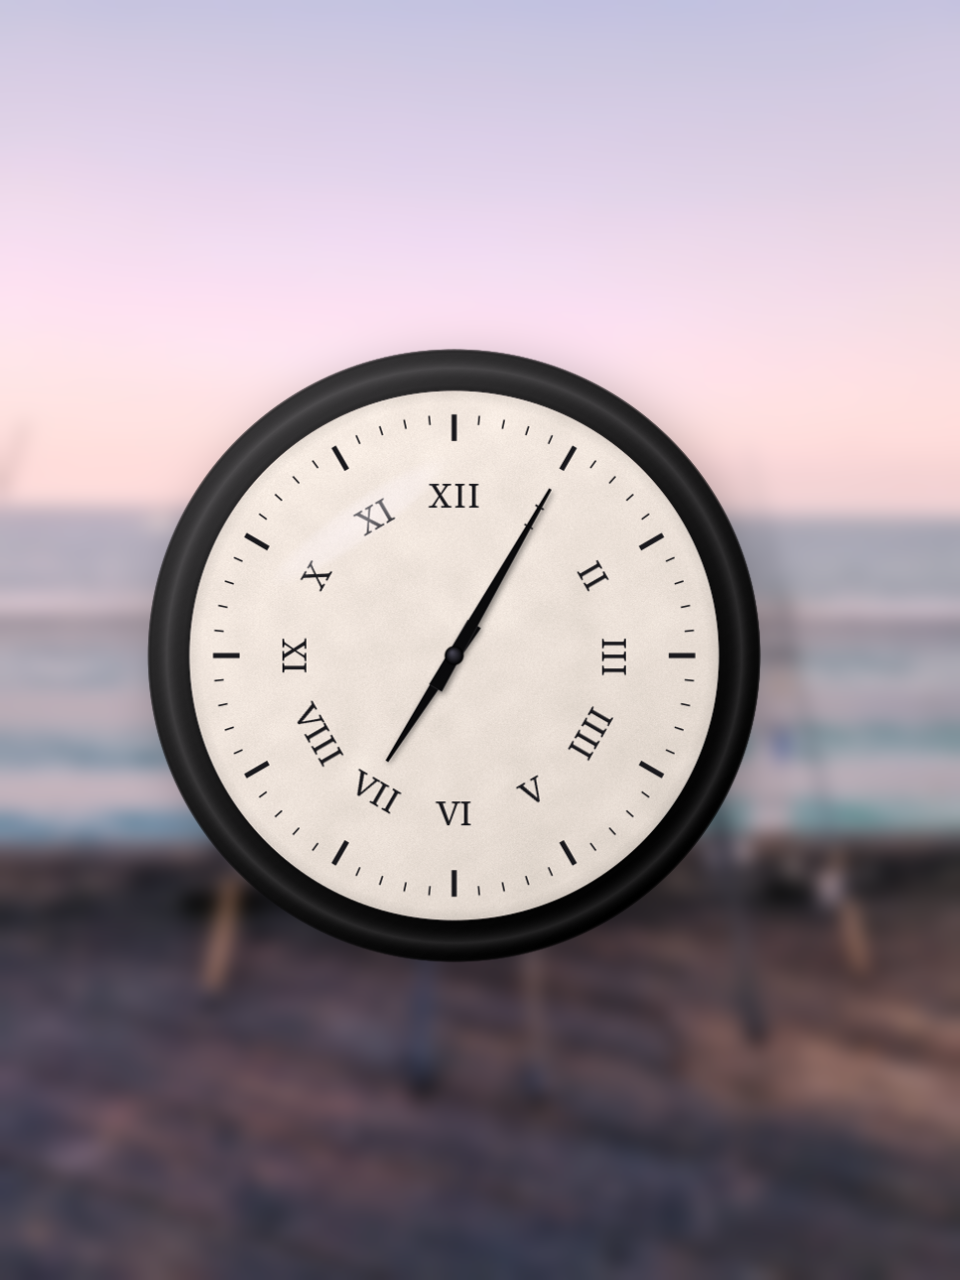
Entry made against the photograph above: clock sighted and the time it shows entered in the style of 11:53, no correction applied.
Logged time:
7:05
